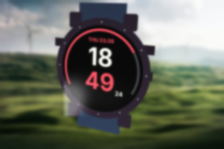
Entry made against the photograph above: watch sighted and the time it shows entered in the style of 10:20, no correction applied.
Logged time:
18:49
